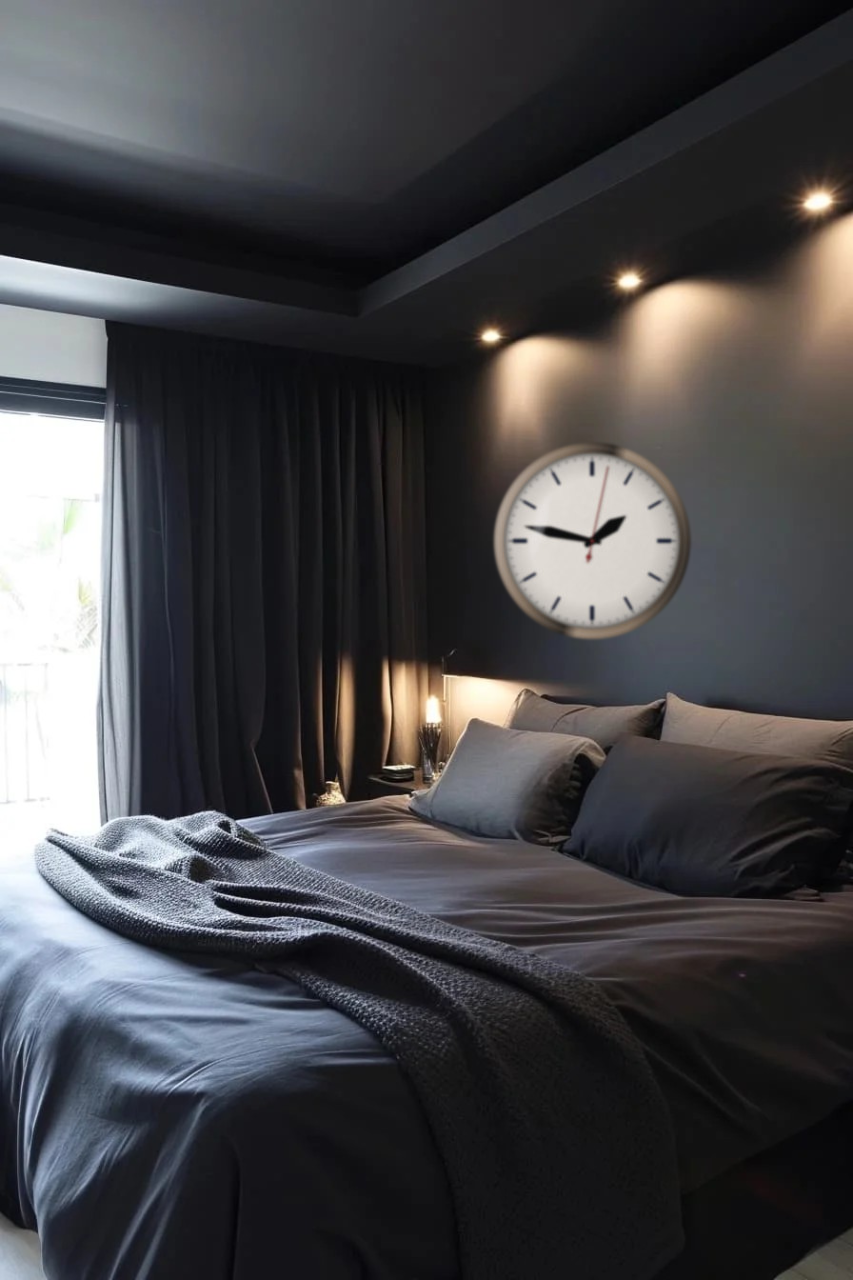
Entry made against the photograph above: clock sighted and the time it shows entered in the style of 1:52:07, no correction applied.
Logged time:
1:47:02
